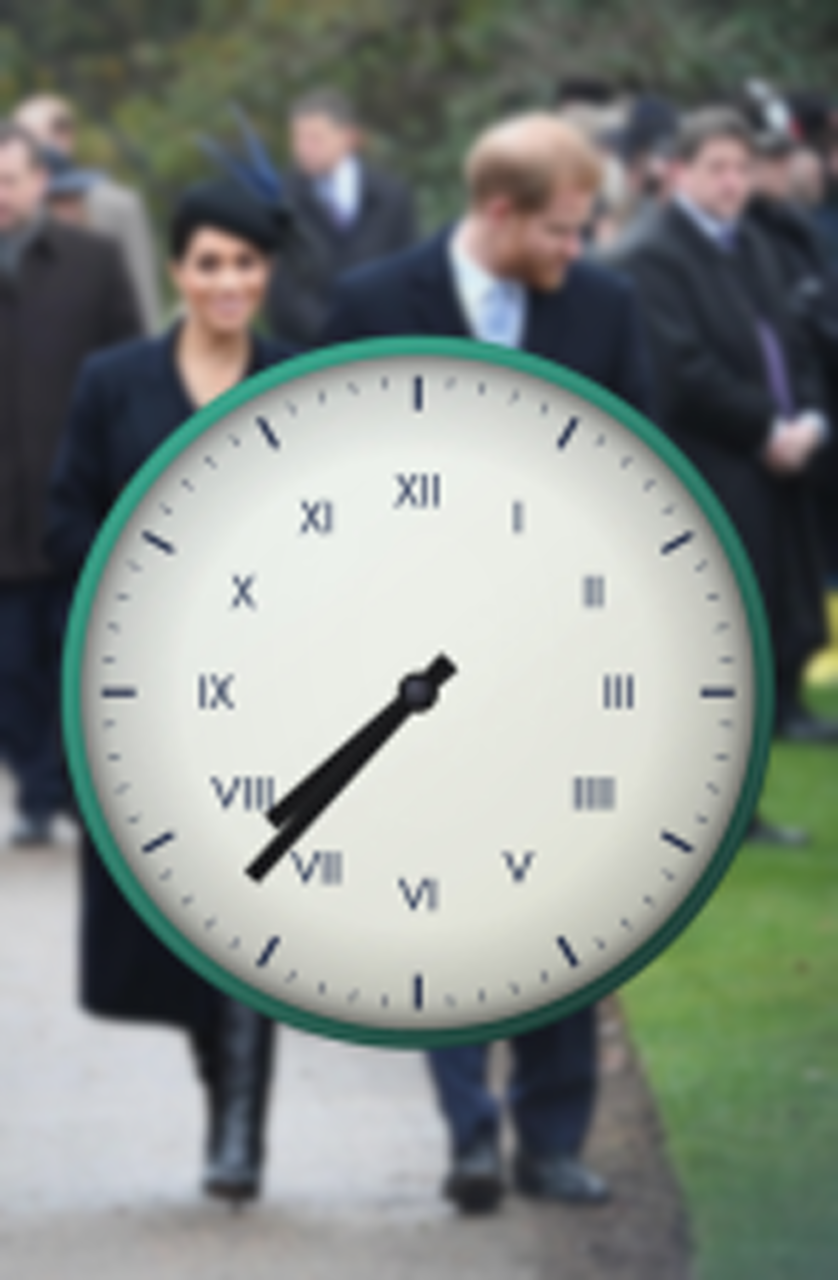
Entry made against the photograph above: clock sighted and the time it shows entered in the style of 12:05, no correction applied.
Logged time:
7:37
